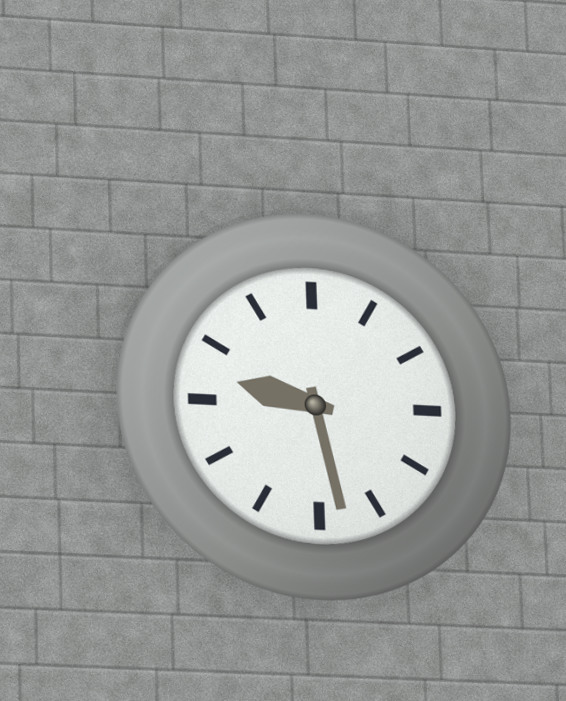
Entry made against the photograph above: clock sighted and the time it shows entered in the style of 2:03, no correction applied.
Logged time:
9:28
